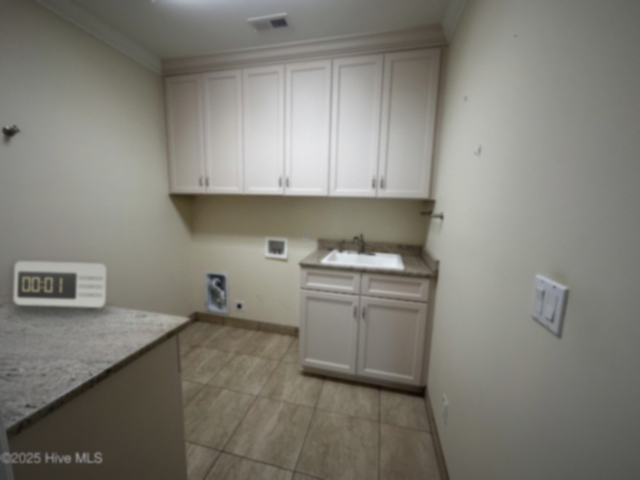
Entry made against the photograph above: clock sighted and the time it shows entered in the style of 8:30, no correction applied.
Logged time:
0:01
